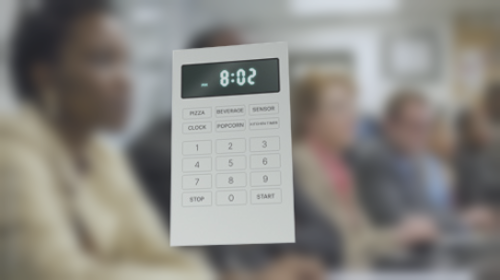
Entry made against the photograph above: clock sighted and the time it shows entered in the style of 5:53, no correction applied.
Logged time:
8:02
